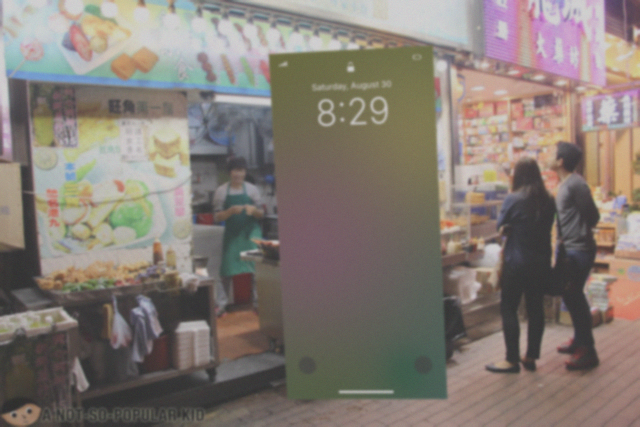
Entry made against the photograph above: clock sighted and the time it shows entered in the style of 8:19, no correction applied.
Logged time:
8:29
